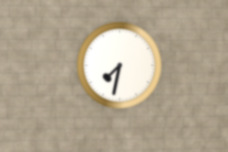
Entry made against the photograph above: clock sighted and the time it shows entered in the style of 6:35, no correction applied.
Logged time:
7:32
